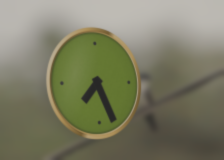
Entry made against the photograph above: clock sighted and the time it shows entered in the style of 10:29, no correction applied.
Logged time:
7:26
